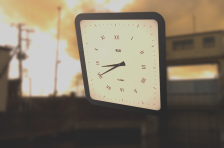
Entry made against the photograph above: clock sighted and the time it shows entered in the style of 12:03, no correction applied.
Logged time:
8:40
